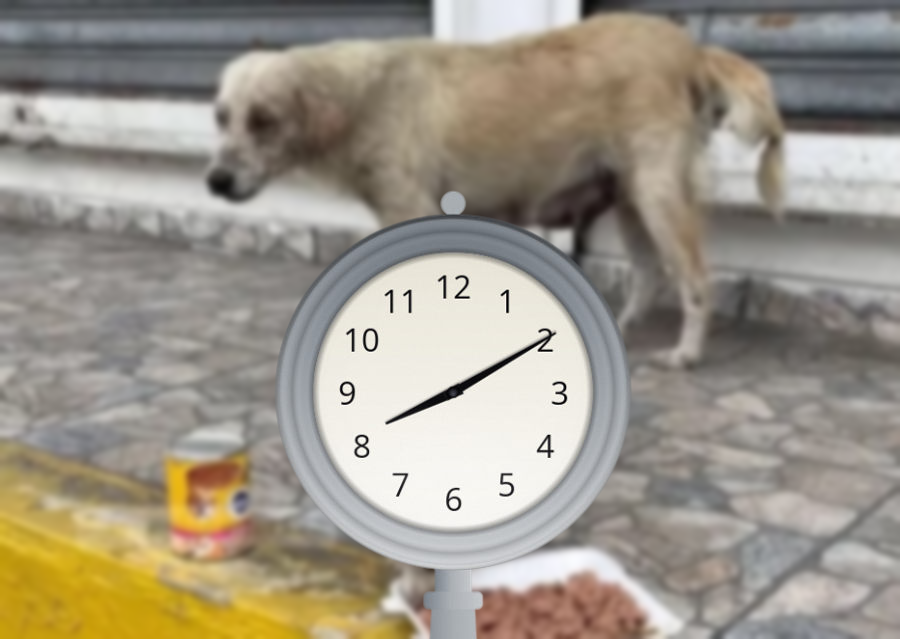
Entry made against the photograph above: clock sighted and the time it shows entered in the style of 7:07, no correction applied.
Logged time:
8:10
